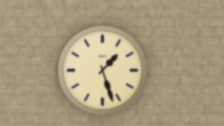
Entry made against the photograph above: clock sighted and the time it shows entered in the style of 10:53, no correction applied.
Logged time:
1:27
